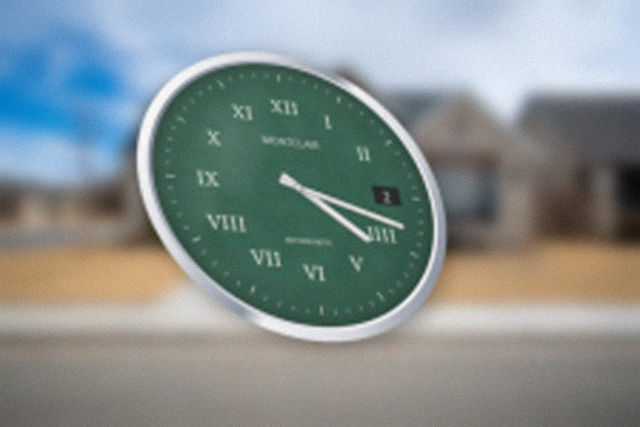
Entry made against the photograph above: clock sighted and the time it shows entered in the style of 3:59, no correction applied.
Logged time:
4:18
